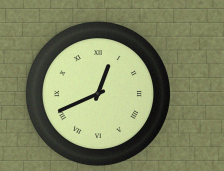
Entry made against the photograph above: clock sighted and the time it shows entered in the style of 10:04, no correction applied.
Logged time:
12:41
